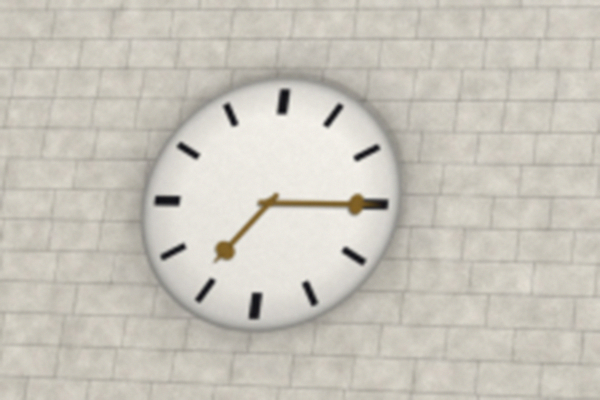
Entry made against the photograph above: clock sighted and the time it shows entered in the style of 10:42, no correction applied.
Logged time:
7:15
